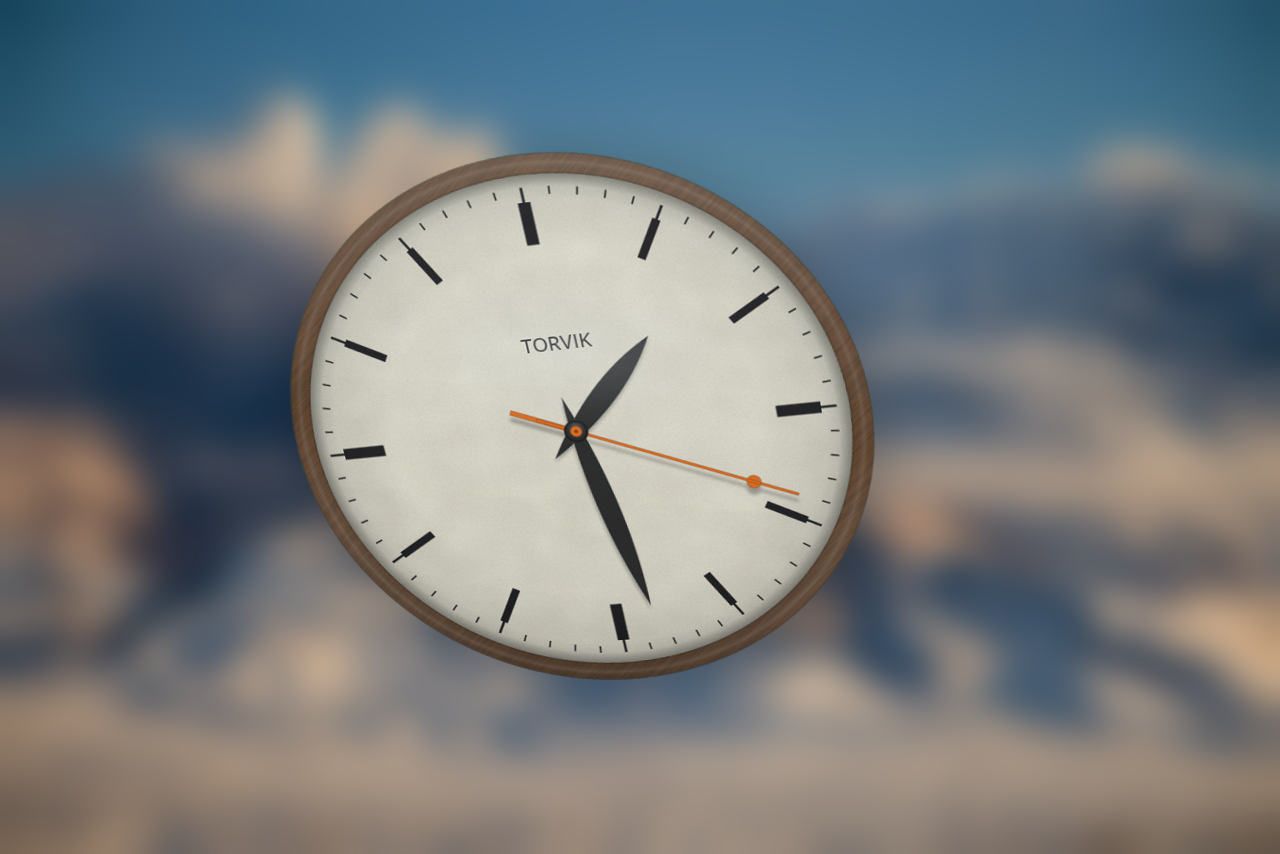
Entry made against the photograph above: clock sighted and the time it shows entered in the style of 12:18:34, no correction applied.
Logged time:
1:28:19
